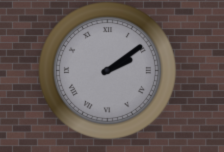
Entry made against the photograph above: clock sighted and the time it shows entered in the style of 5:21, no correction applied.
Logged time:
2:09
